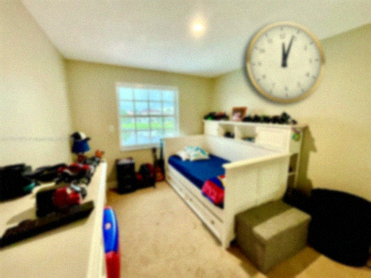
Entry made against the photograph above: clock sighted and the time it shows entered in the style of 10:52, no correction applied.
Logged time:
12:04
